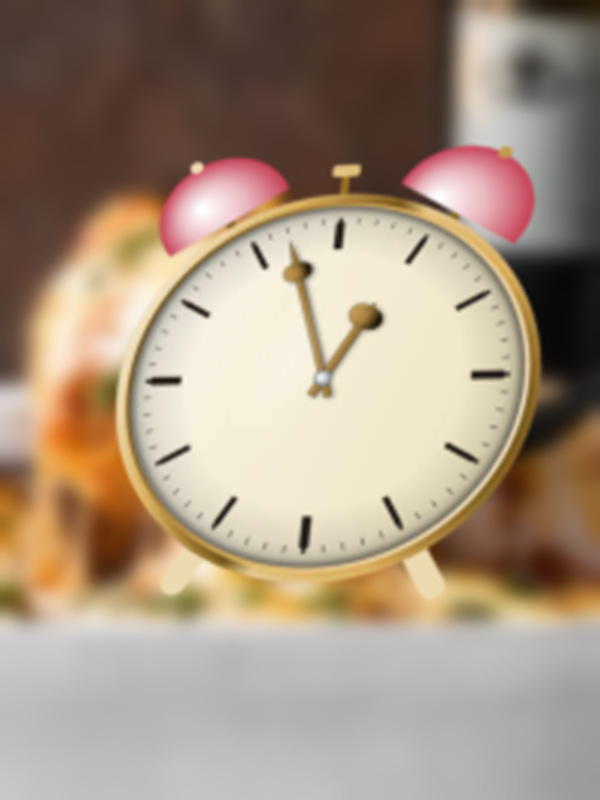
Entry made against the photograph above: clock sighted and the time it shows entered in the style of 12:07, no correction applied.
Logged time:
12:57
